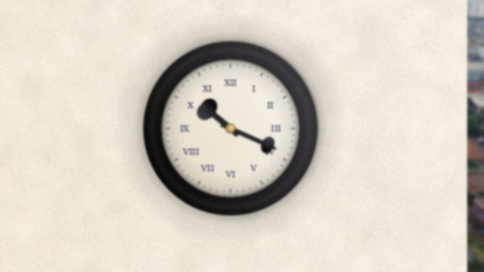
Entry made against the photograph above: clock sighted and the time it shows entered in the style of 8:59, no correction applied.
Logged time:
10:19
